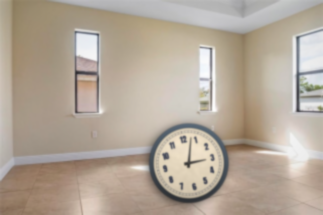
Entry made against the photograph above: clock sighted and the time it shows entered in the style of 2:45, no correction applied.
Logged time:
3:03
